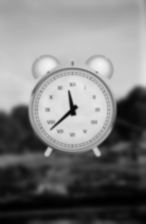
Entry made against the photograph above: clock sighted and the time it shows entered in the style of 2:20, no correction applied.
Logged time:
11:38
